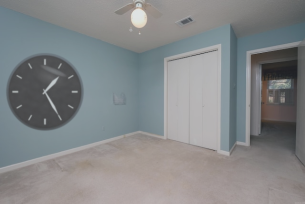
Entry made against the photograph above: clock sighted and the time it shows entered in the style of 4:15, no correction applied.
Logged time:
1:25
